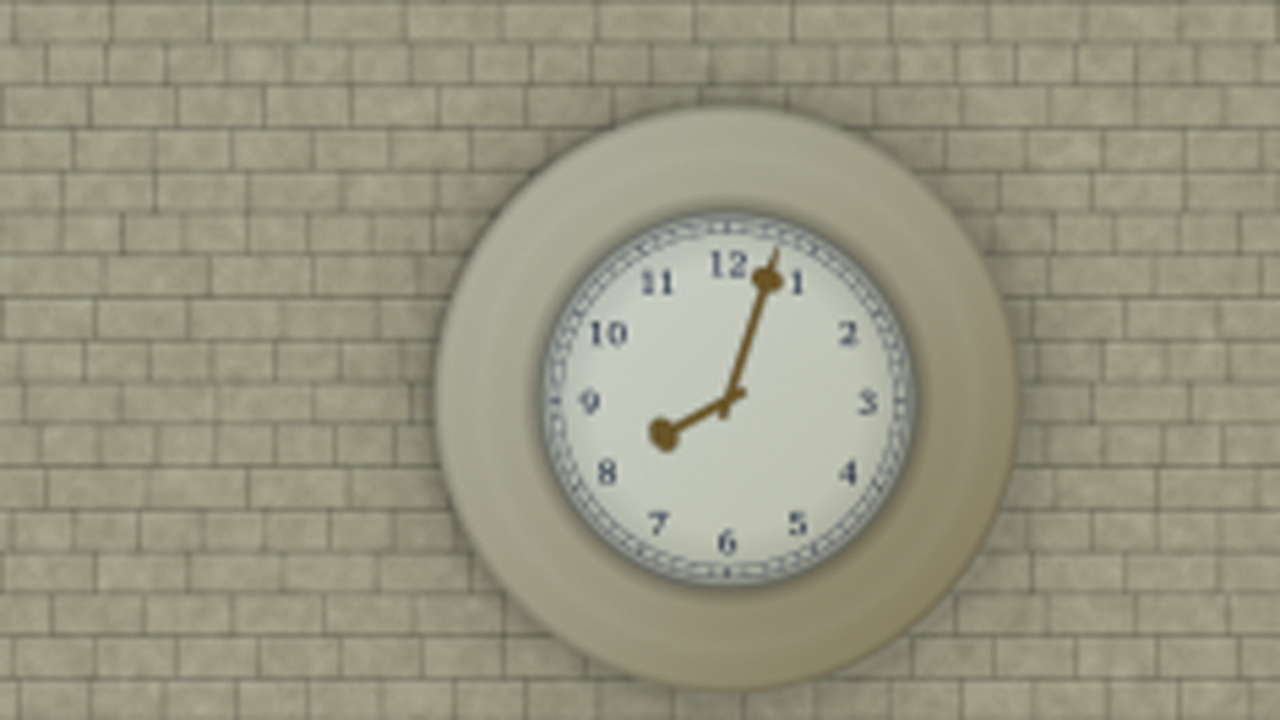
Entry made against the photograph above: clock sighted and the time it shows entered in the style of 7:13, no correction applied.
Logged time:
8:03
